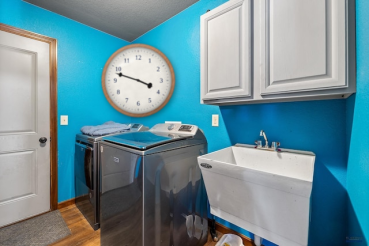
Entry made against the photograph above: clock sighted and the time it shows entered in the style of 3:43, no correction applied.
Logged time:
3:48
